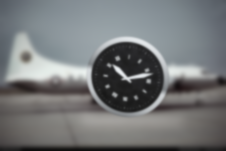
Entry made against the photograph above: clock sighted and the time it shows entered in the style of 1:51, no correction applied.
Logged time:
11:17
